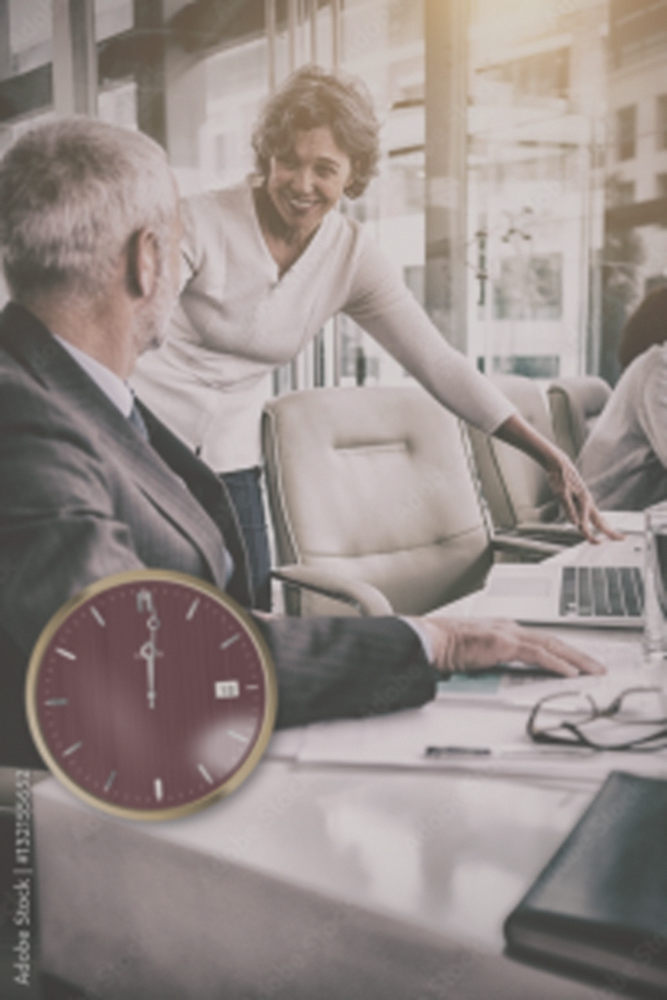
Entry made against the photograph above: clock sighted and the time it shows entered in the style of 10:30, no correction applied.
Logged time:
12:01
